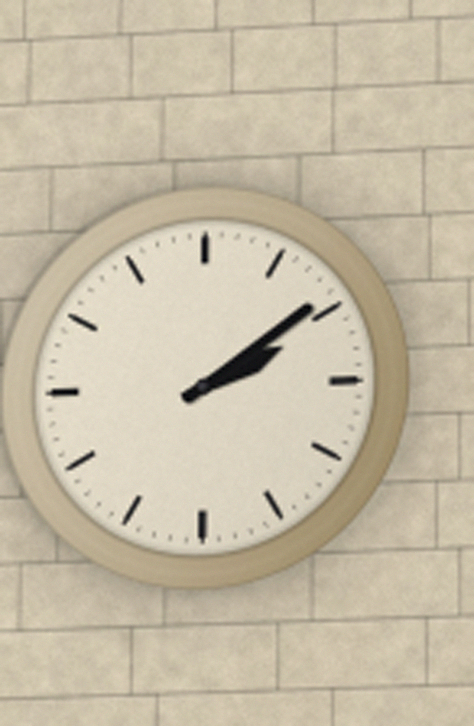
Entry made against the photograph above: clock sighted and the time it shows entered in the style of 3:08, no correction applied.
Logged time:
2:09
